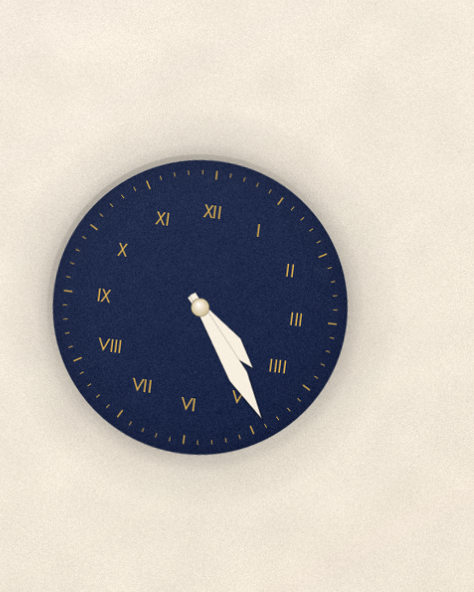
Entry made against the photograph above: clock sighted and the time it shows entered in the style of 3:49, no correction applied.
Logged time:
4:24
